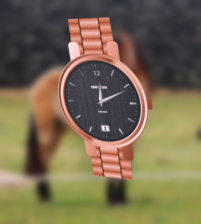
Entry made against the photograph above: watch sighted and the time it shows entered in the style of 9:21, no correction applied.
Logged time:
12:11
